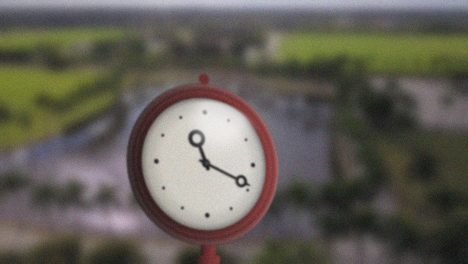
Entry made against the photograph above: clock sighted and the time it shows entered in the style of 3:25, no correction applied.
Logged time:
11:19
